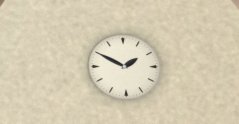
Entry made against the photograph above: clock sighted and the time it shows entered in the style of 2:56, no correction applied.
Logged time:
1:50
